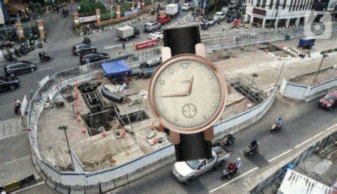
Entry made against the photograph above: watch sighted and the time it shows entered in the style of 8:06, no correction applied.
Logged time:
12:45
